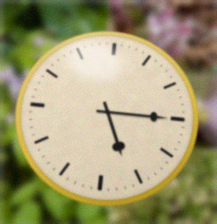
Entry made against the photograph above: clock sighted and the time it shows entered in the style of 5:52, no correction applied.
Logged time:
5:15
